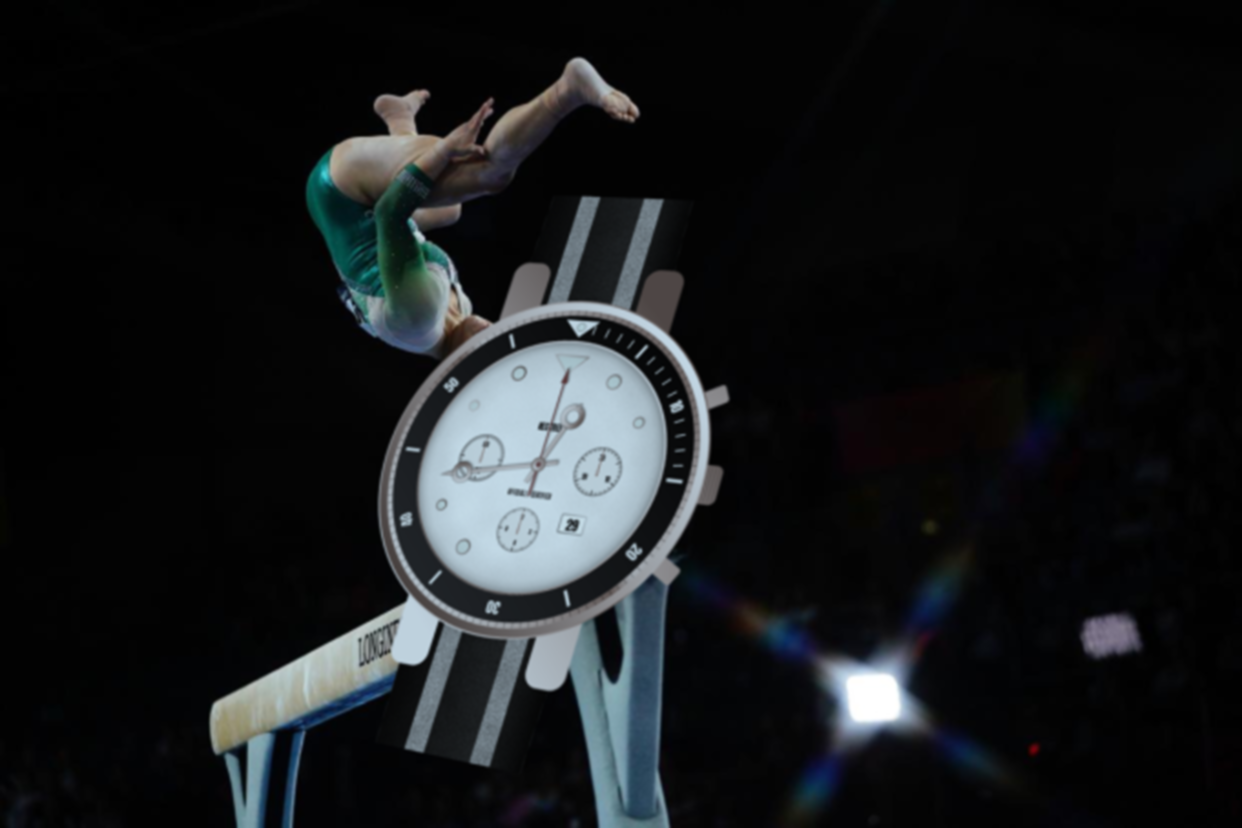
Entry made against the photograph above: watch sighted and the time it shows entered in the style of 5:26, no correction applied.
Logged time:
12:43
